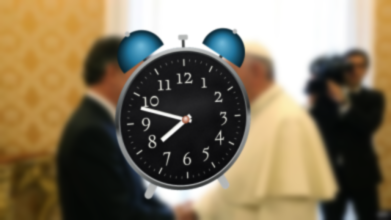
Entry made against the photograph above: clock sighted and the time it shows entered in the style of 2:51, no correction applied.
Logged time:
7:48
